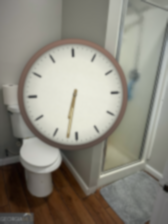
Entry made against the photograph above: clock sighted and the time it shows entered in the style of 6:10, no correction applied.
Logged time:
6:32
